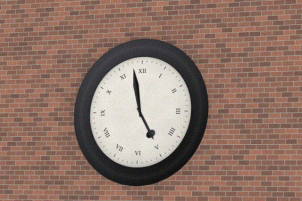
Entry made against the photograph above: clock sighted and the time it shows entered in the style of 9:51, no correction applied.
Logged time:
4:58
